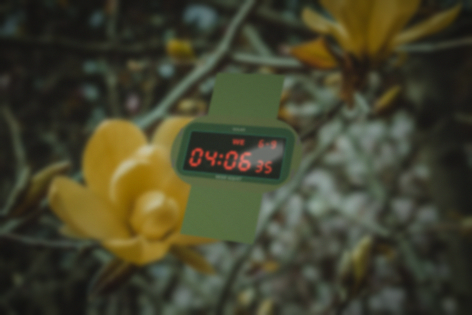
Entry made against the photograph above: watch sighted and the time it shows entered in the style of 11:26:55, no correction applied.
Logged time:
4:06:35
